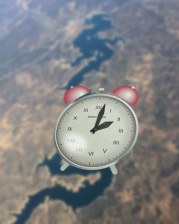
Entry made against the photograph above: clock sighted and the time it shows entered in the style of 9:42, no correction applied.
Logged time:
2:02
